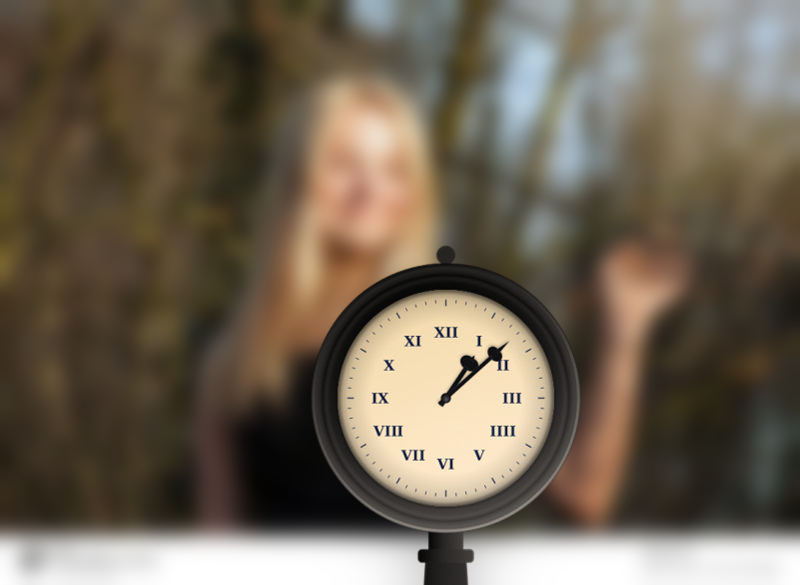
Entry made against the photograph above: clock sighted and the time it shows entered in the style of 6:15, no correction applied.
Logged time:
1:08
